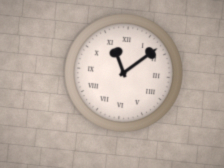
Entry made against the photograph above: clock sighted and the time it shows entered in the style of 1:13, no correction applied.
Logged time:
11:08
